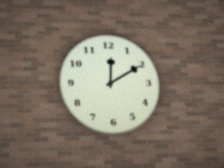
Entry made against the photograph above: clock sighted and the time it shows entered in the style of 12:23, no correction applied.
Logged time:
12:10
